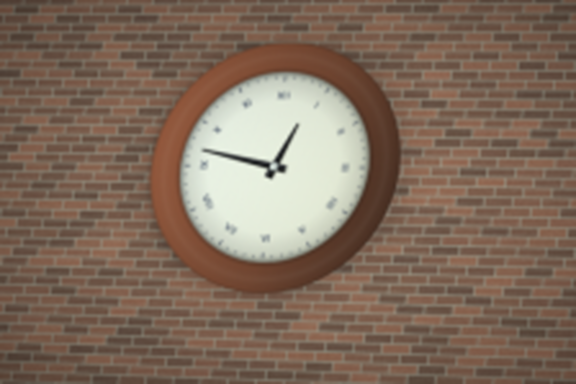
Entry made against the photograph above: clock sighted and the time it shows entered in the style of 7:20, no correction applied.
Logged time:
12:47
